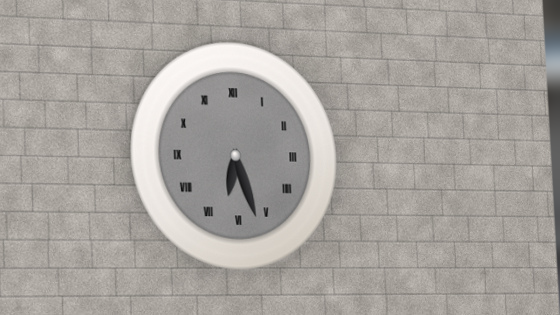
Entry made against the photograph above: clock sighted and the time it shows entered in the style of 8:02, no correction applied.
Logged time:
6:27
